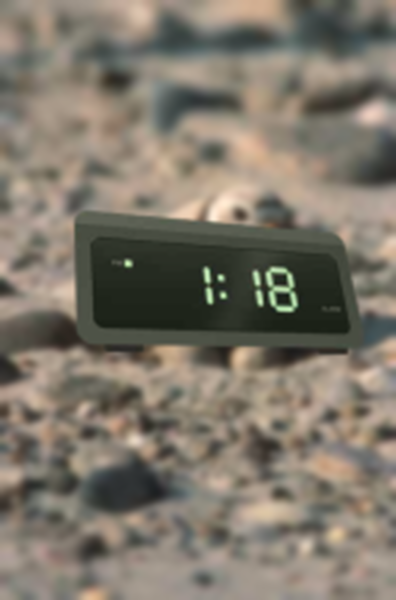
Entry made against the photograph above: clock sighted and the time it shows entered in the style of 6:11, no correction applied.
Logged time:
1:18
